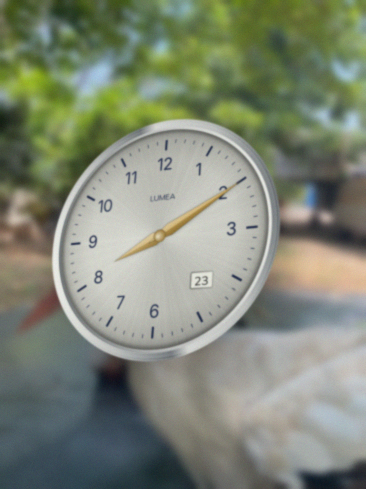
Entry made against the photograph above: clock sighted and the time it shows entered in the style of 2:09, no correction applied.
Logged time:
8:10
